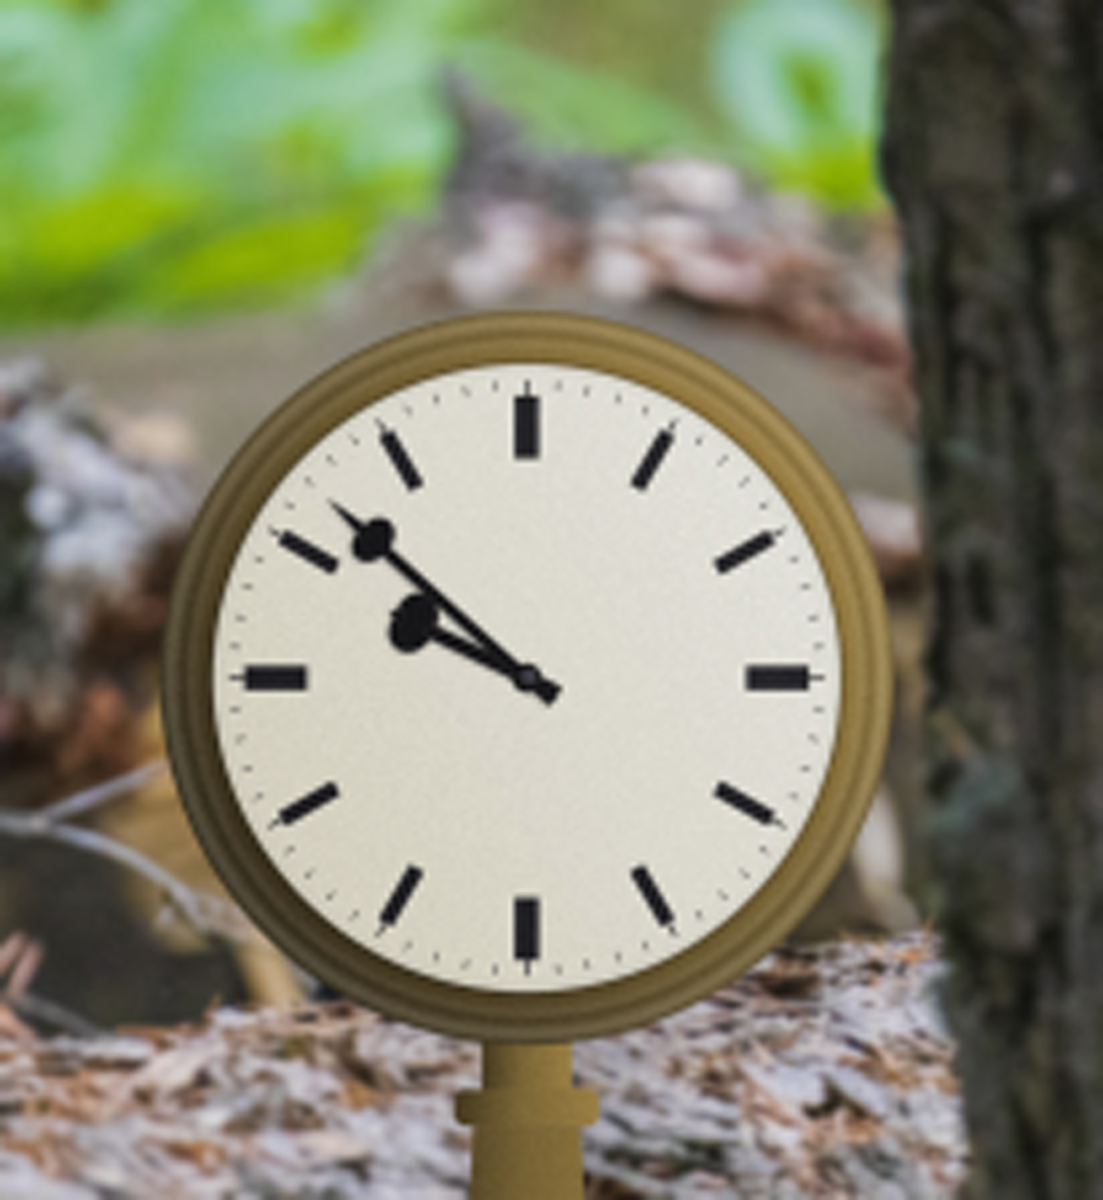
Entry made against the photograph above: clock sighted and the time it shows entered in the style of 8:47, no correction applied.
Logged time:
9:52
